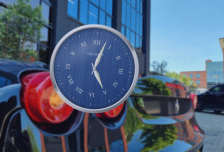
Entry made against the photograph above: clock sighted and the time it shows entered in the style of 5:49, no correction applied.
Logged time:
5:03
